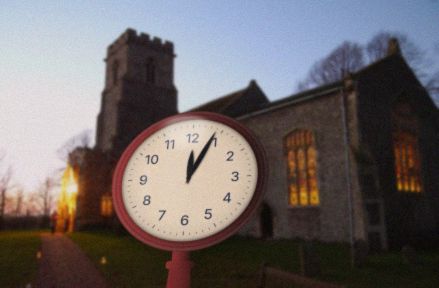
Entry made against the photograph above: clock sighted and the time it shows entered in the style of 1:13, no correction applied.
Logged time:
12:04
